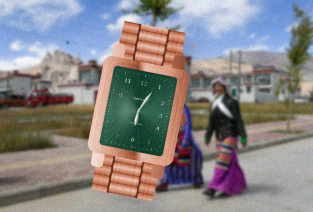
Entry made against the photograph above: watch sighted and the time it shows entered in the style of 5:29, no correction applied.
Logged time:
6:04
